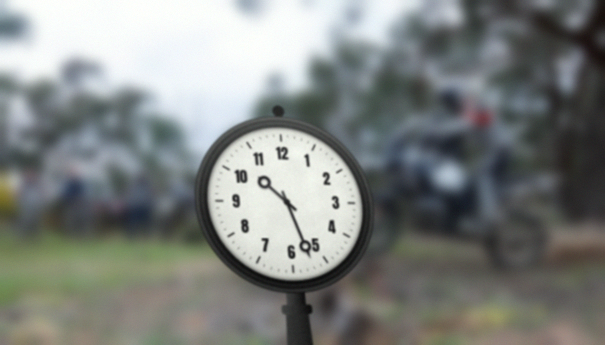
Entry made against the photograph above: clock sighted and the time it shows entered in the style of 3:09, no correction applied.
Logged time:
10:27
